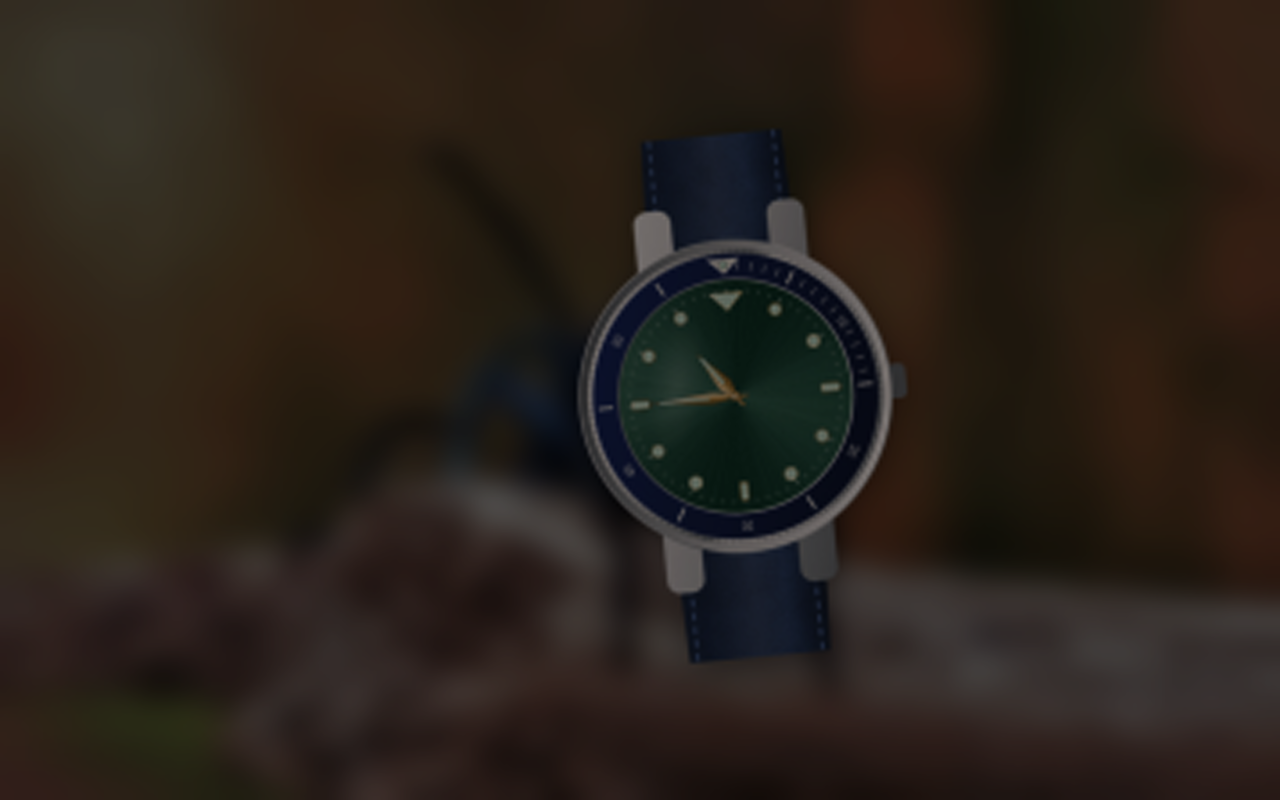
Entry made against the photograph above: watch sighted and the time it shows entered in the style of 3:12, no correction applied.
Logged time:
10:45
